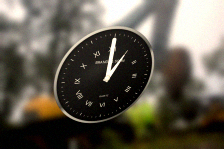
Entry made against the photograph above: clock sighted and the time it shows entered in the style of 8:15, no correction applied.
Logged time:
1:00
